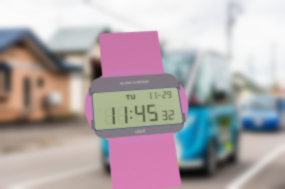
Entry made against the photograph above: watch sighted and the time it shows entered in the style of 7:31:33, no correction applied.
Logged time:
11:45:32
